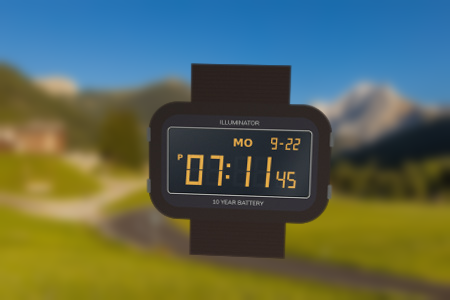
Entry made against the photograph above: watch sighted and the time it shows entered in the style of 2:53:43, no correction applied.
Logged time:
7:11:45
